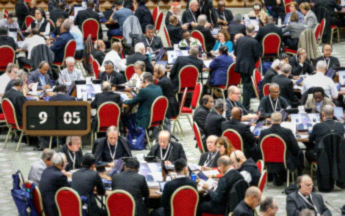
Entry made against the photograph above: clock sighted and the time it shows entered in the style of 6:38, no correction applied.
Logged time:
9:05
